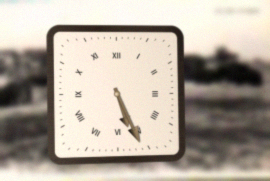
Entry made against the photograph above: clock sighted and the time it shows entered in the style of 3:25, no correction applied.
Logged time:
5:26
